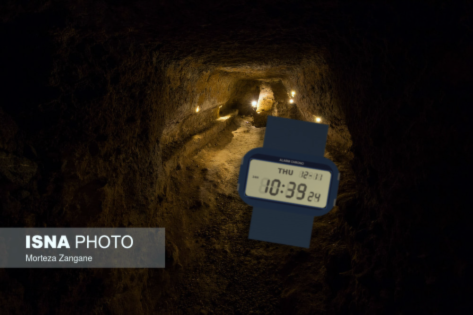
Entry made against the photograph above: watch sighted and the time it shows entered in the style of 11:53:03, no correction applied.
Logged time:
10:39:24
